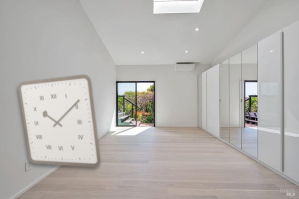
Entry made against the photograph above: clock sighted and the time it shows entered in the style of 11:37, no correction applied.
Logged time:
10:09
